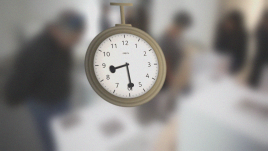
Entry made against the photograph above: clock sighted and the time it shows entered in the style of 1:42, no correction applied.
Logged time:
8:29
